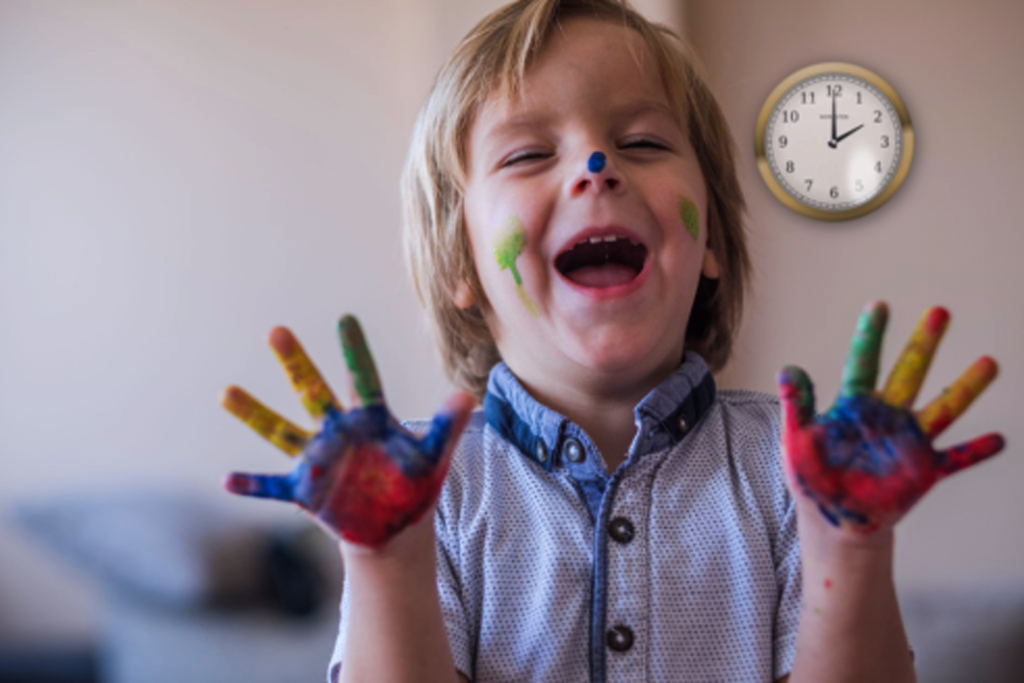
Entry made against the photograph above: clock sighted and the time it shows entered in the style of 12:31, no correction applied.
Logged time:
2:00
